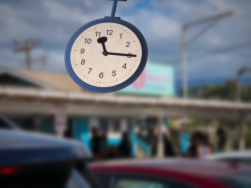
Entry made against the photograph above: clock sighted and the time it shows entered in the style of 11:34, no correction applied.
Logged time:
11:15
